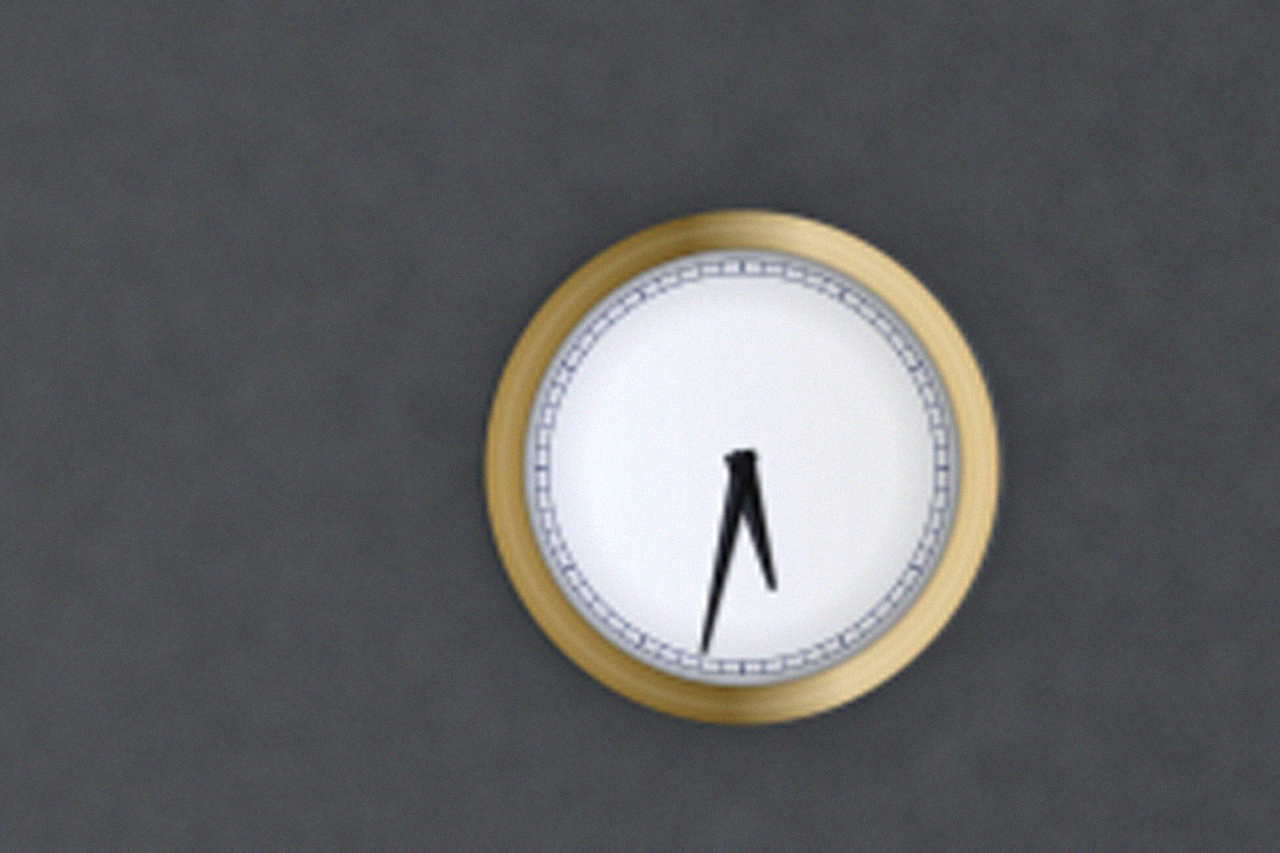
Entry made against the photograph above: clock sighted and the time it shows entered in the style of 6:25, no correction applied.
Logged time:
5:32
